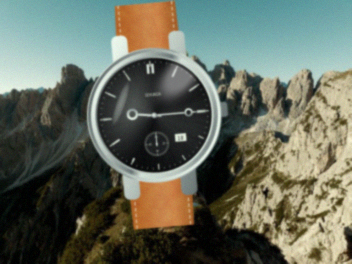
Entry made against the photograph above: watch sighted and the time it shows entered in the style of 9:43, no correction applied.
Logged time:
9:15
